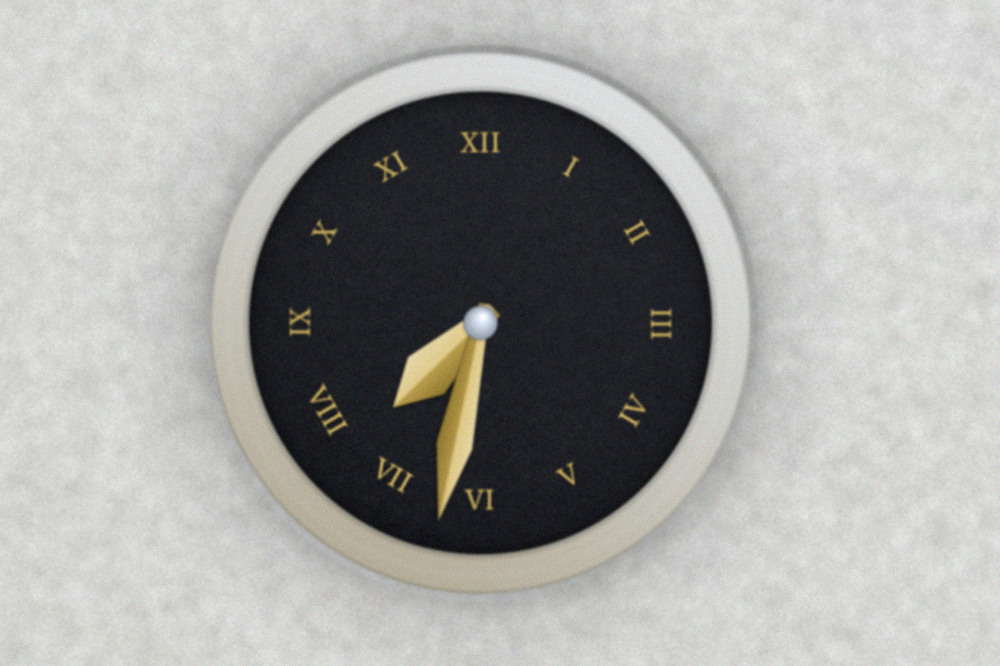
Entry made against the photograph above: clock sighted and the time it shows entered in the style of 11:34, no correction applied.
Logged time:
7:32
